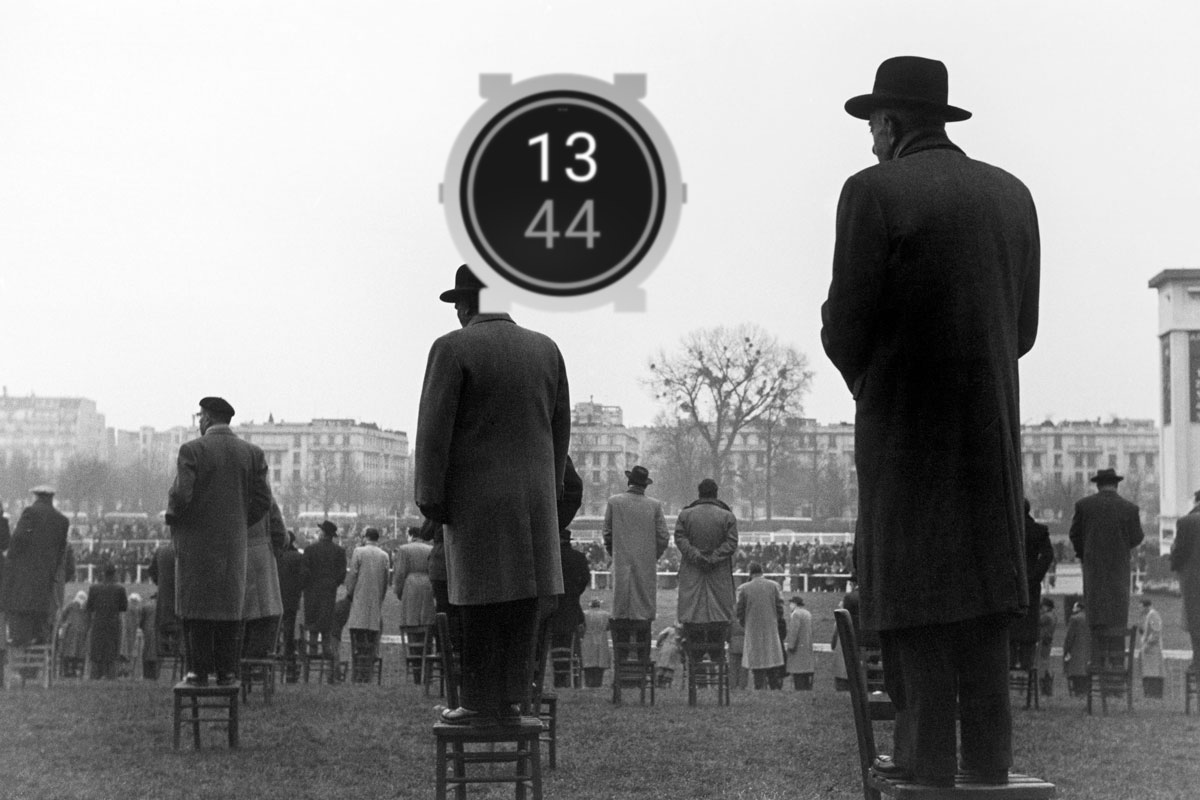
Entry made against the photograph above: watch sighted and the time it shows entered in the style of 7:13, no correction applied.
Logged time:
13:44
